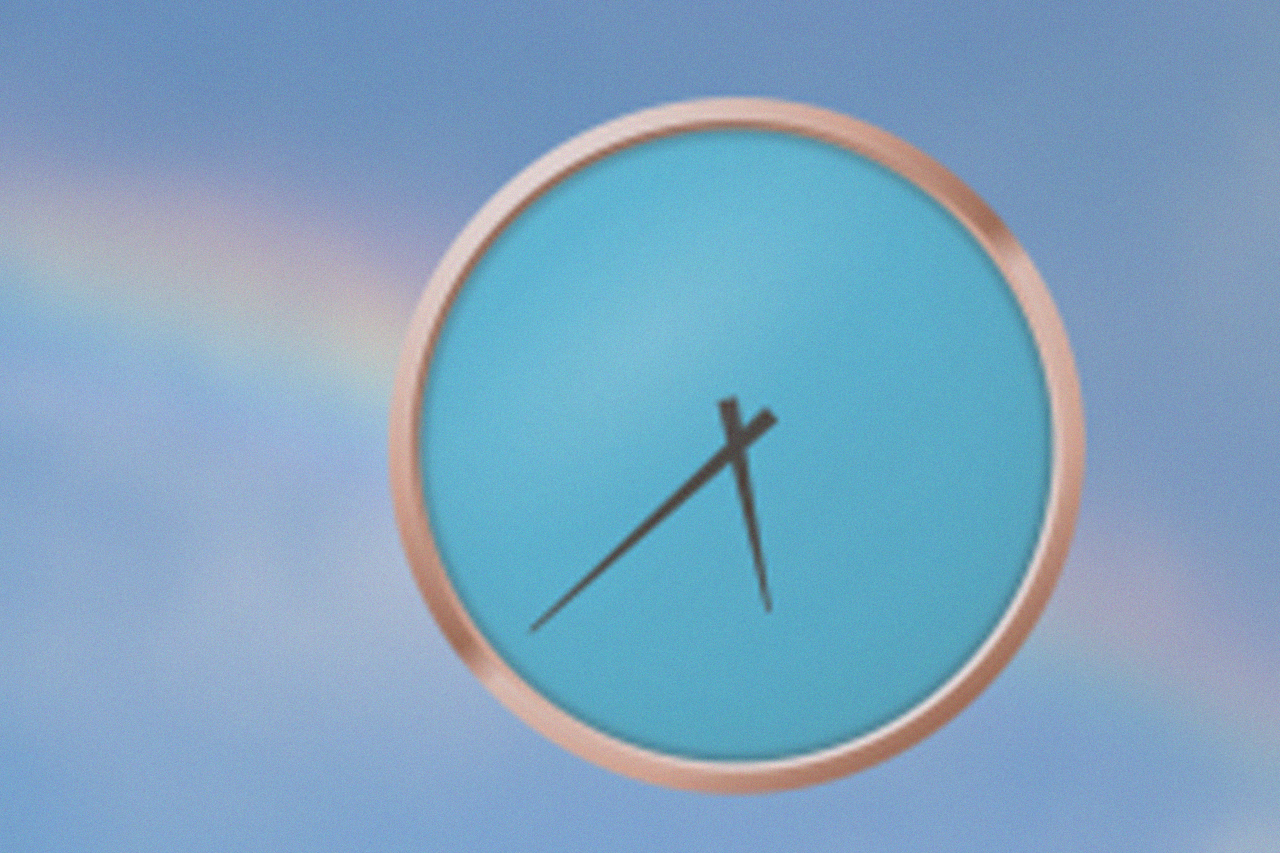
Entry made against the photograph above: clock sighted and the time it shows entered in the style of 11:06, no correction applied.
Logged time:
5:38
